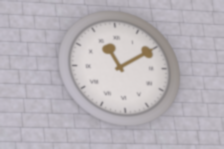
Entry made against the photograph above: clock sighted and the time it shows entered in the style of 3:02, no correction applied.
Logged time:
11:10
